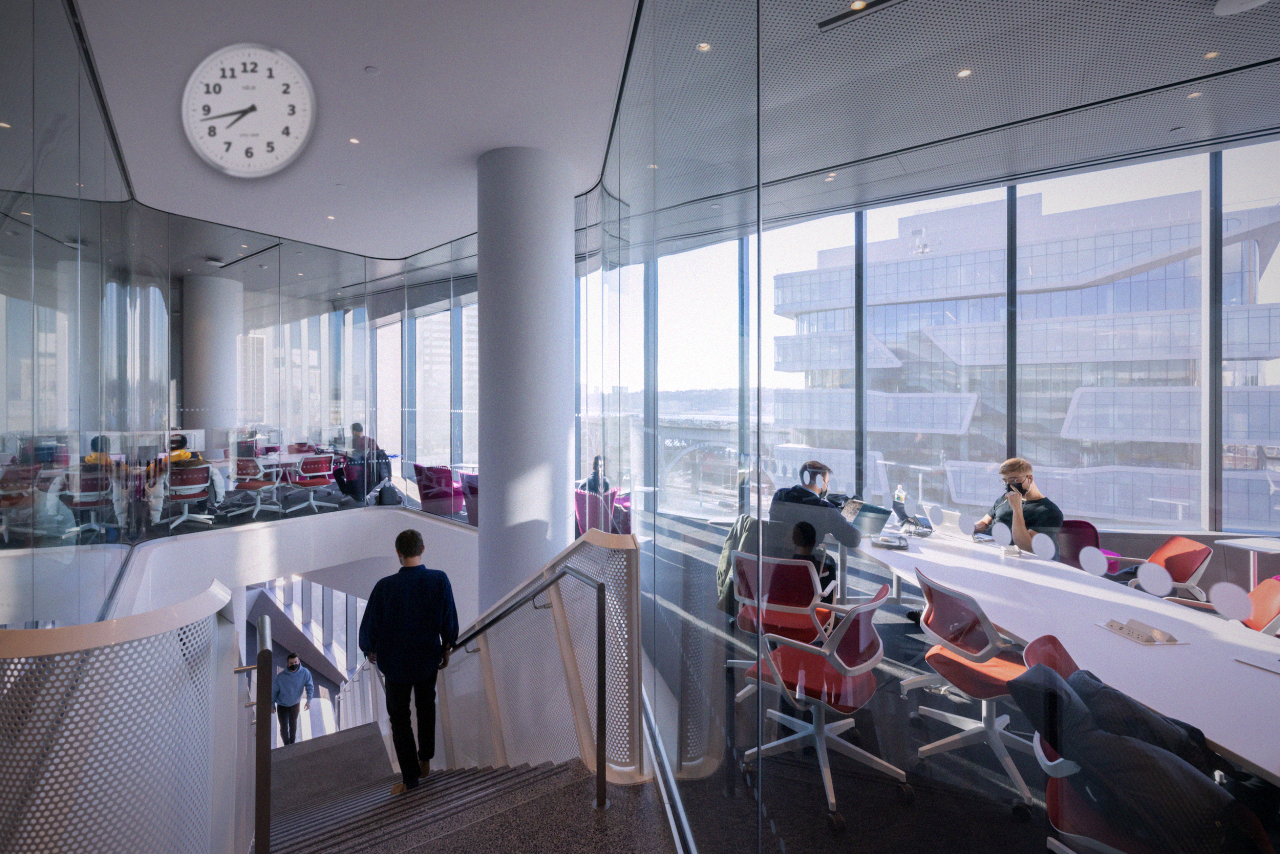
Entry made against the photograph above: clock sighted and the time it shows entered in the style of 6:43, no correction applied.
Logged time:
7:43
